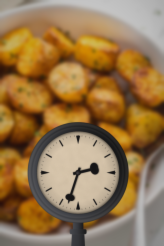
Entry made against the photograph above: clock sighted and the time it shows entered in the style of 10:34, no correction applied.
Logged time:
2:33
